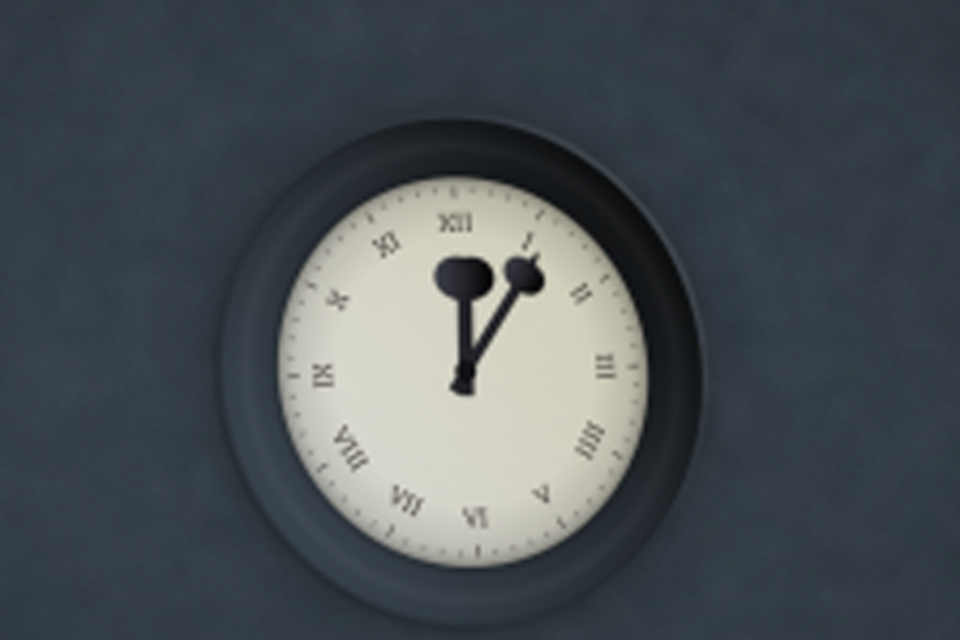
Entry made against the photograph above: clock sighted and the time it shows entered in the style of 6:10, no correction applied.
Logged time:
12:06
